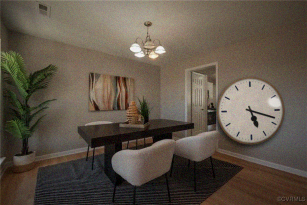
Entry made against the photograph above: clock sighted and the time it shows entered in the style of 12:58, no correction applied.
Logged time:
5:18
